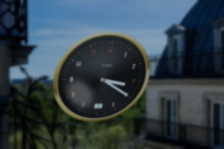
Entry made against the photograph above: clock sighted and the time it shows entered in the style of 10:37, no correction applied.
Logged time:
3:20
